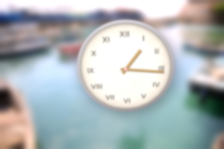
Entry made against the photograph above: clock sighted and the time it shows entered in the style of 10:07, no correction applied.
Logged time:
1:16
